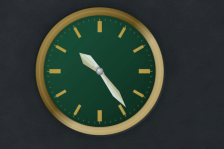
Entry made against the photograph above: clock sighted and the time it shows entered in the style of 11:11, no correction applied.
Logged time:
10:24
